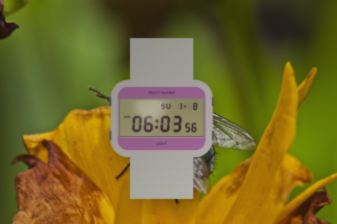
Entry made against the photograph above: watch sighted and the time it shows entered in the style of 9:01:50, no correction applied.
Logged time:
6:03:56
